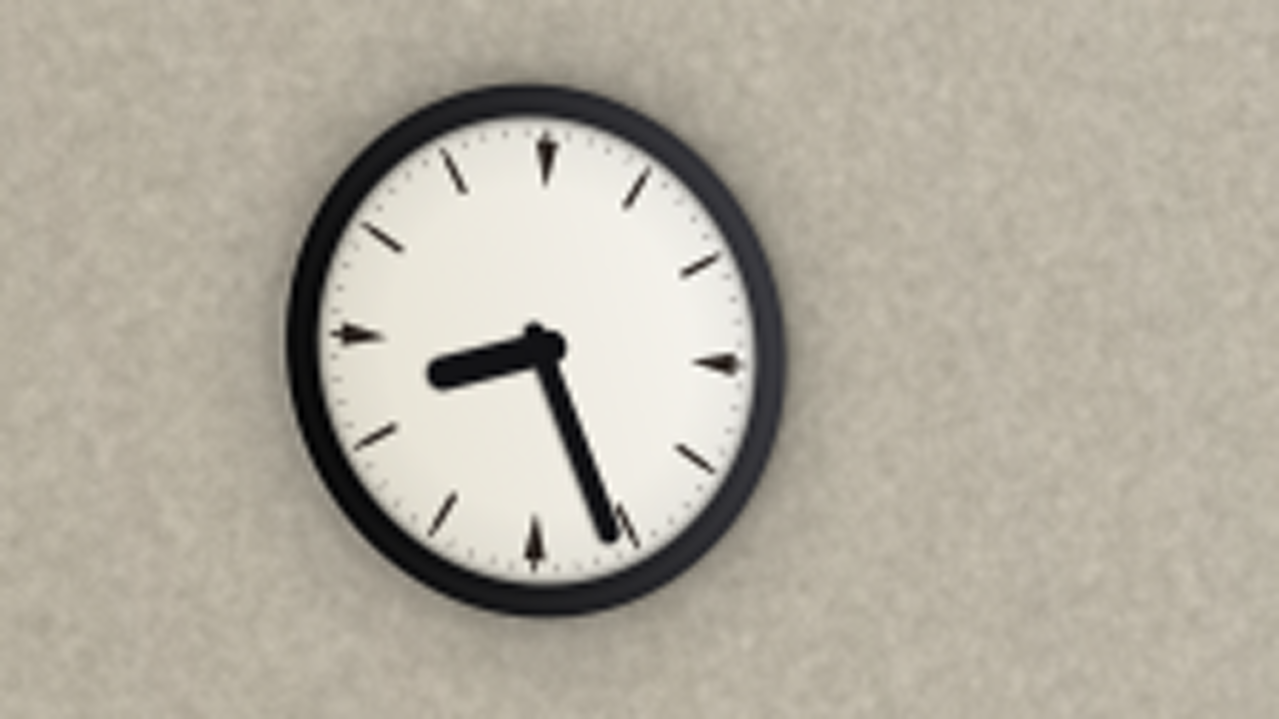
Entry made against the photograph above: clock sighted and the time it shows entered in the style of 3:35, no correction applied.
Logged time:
8:26
